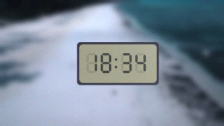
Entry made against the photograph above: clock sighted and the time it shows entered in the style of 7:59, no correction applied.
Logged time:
18:34
